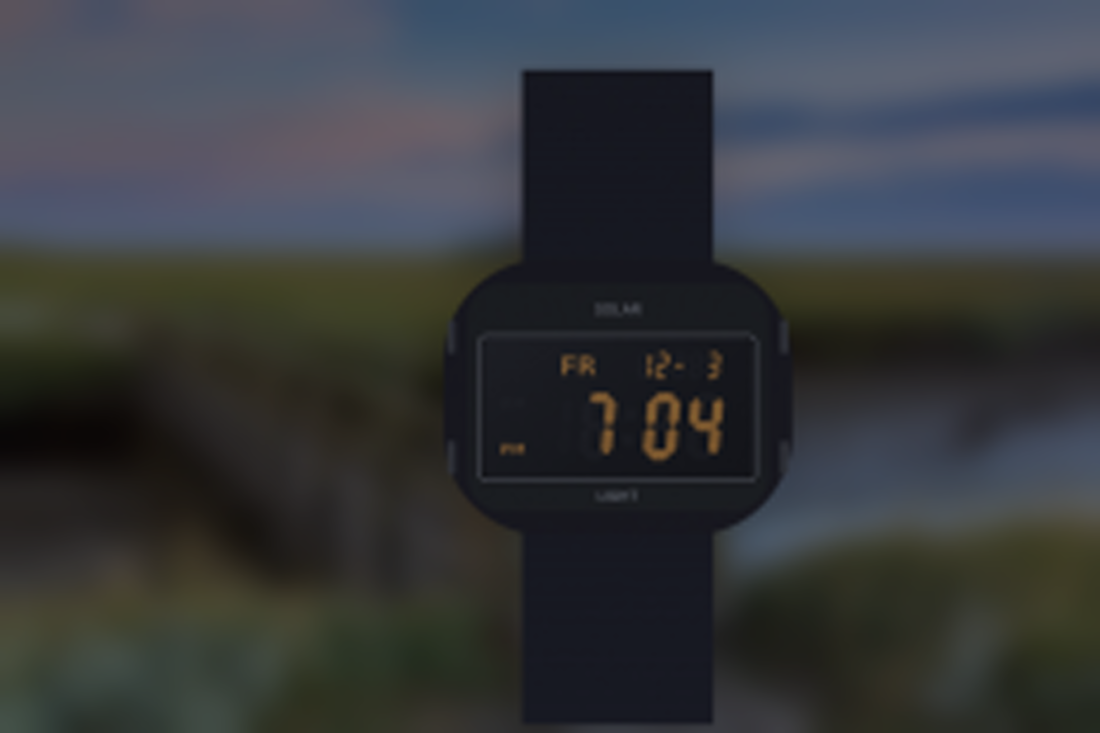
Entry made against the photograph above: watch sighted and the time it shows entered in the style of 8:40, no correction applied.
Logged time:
7:04
